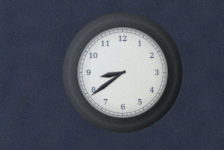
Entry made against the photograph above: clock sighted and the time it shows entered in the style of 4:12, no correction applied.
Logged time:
8:39
